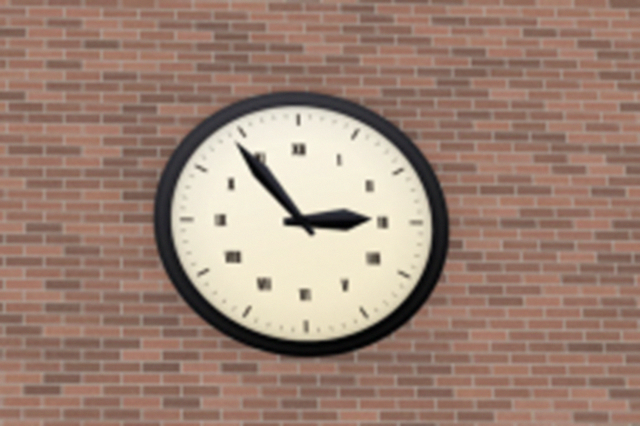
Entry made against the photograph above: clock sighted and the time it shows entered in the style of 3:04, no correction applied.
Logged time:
2:54
